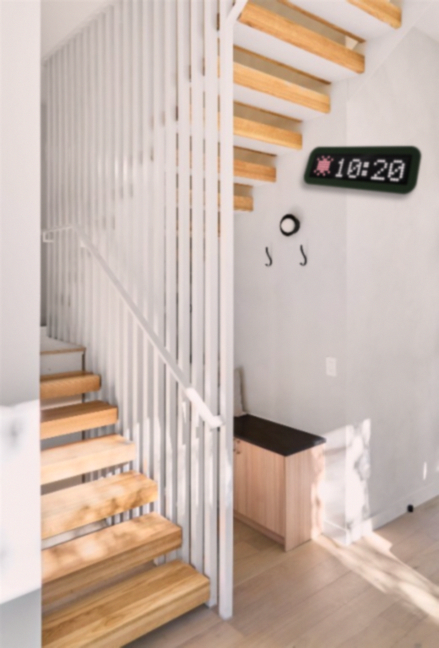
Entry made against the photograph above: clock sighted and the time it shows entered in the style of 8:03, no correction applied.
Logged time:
10:20
